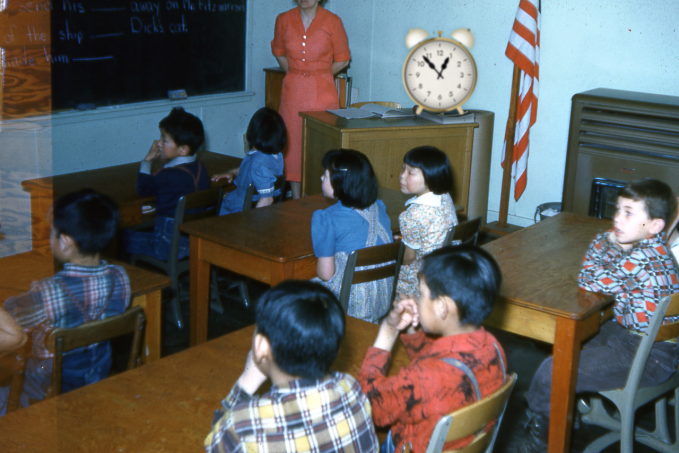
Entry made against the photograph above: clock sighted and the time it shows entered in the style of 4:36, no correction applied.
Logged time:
12:53
